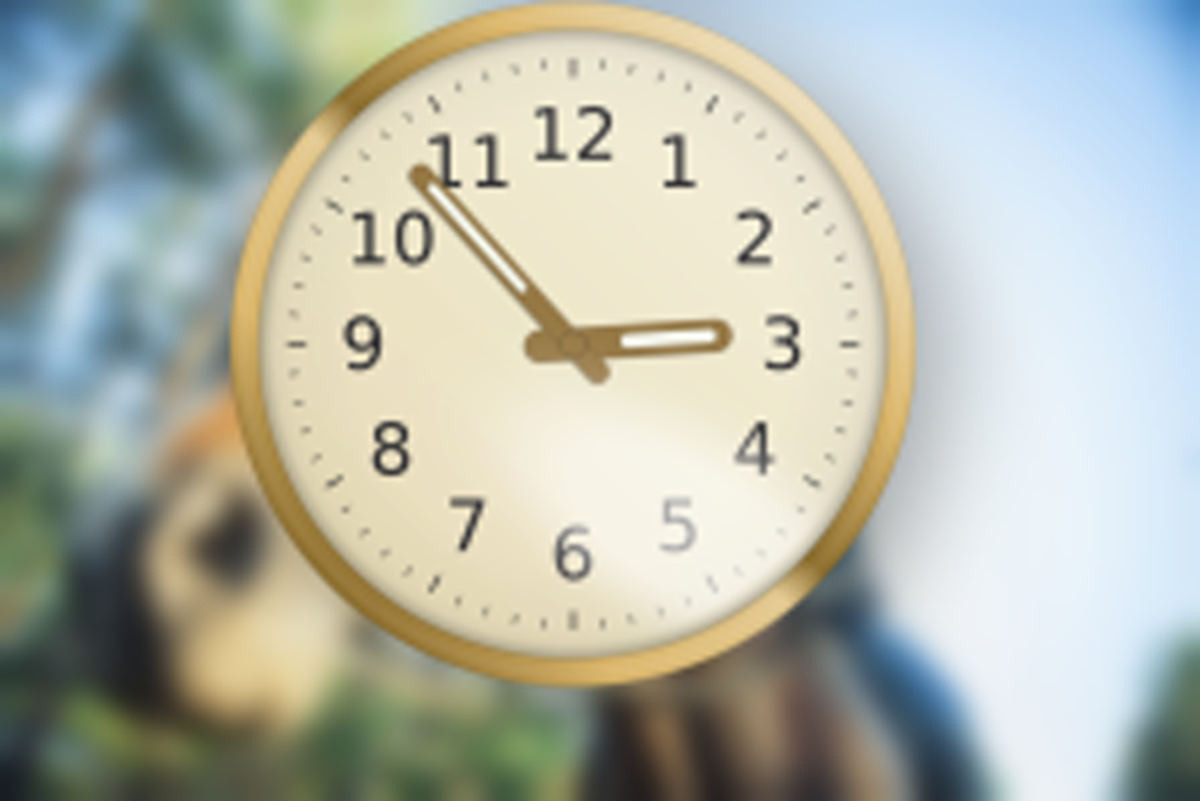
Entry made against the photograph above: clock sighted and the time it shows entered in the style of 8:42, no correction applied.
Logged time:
2:53
